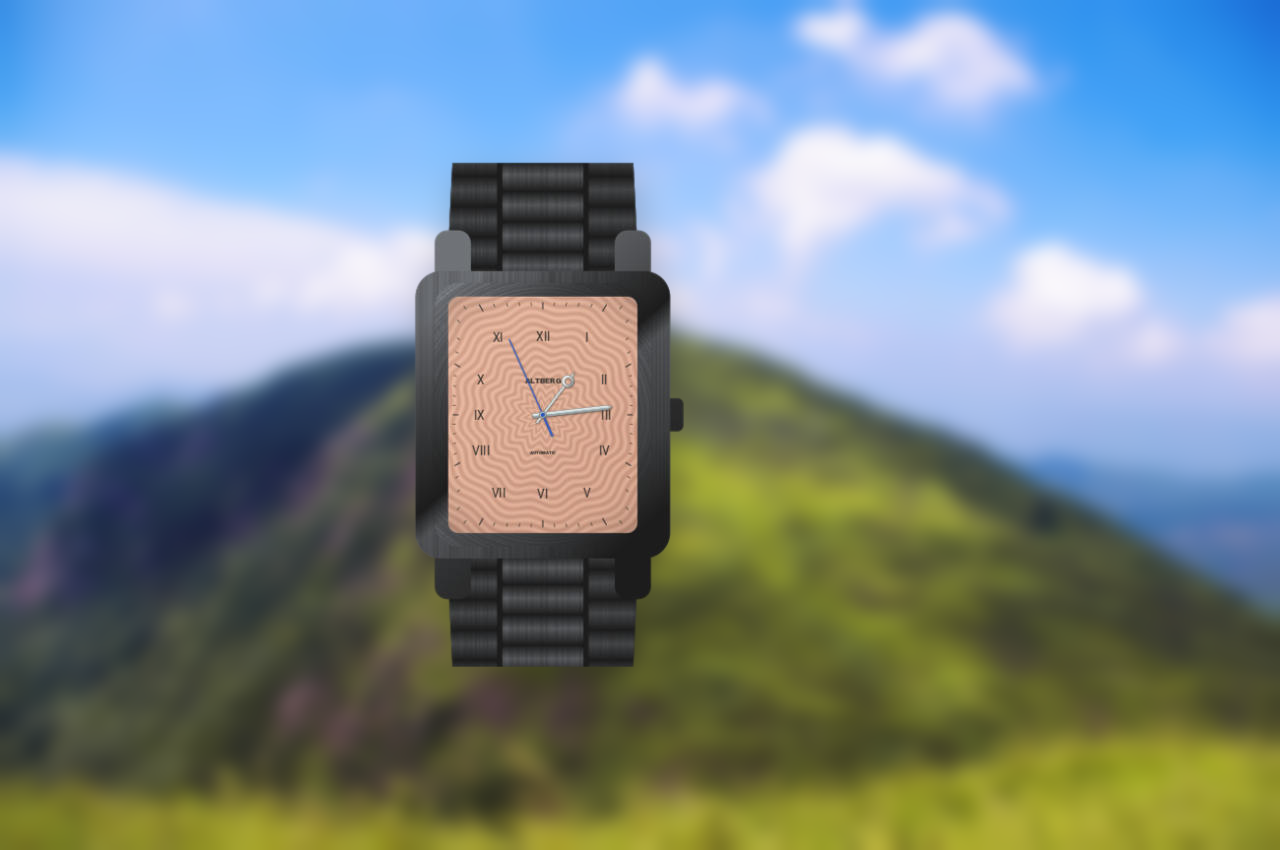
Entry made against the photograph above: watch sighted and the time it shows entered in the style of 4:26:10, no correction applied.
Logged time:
1:13:56
